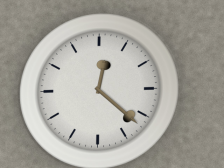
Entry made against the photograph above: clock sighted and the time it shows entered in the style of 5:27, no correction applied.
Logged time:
12:22
